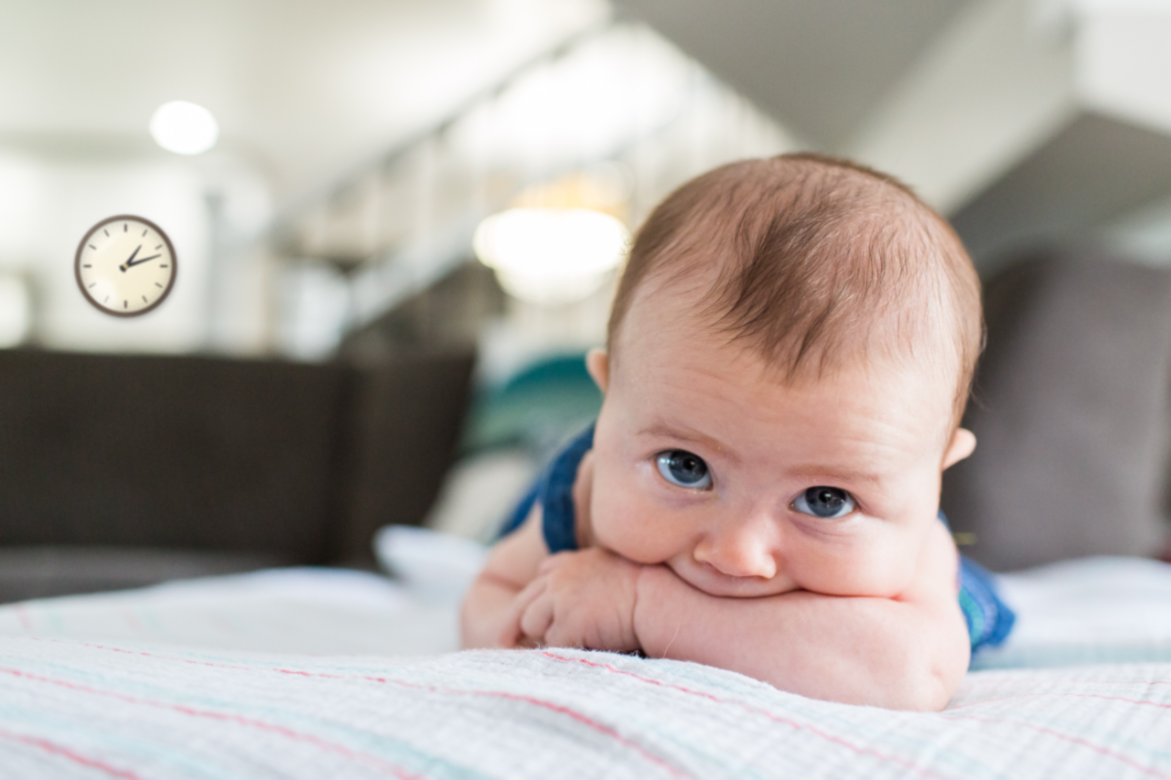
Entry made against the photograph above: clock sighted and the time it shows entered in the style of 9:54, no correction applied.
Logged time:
1:12
